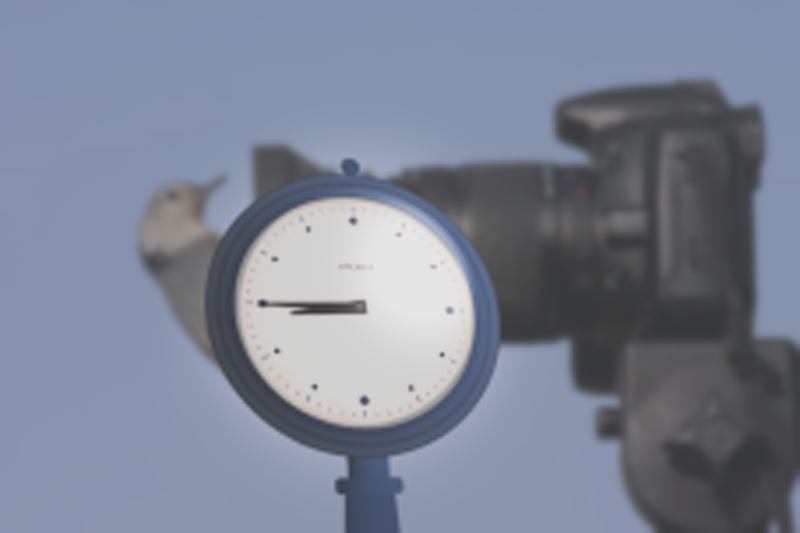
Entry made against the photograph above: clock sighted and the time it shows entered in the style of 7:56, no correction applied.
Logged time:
8:45
